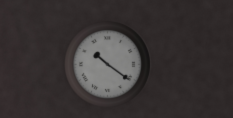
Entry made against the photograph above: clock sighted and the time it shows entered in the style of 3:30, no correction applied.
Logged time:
10:21
